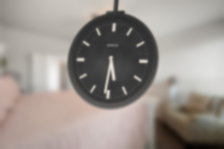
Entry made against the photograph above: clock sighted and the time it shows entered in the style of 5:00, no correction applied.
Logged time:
5:31
